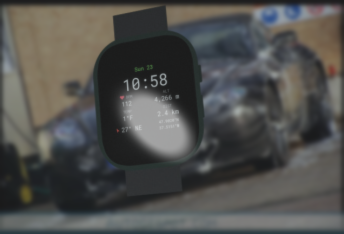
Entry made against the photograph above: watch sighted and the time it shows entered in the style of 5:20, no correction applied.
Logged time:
10:58
